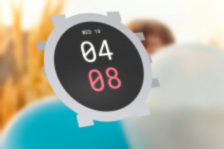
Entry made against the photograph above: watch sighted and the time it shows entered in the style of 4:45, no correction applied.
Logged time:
4:08
